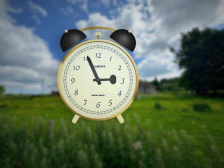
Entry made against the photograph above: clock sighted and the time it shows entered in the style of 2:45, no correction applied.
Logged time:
2:56
